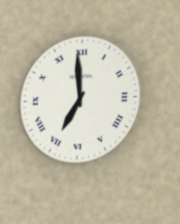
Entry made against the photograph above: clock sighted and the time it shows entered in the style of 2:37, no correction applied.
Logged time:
6:59
